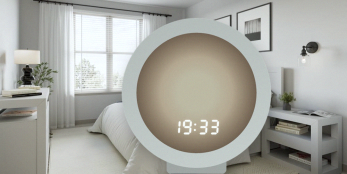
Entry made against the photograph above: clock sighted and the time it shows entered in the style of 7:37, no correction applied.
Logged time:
19:33
